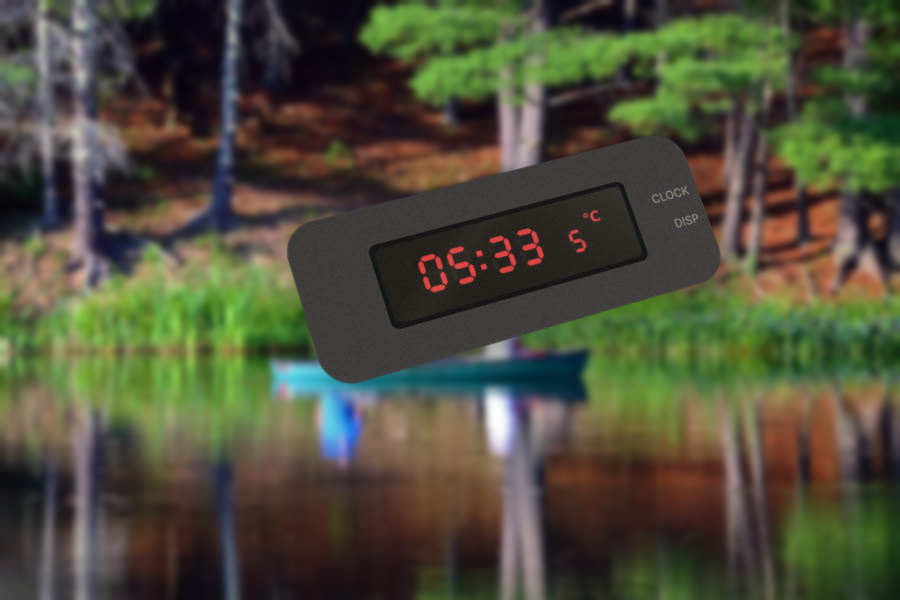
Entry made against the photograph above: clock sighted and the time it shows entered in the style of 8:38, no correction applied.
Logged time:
5:33
